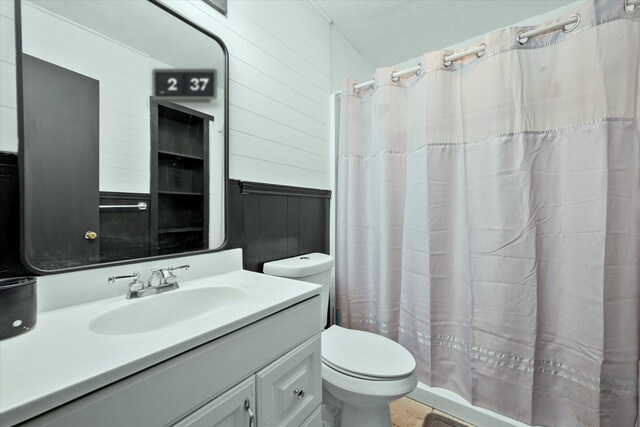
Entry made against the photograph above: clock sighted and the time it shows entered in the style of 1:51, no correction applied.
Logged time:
2:37
